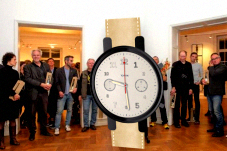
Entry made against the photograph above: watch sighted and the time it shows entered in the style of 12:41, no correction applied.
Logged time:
9:29
